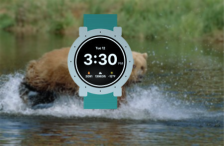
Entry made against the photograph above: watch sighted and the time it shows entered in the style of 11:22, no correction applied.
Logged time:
3:30
